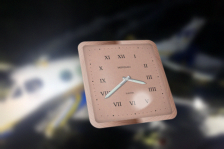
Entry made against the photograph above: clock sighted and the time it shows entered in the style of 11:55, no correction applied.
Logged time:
3:39
